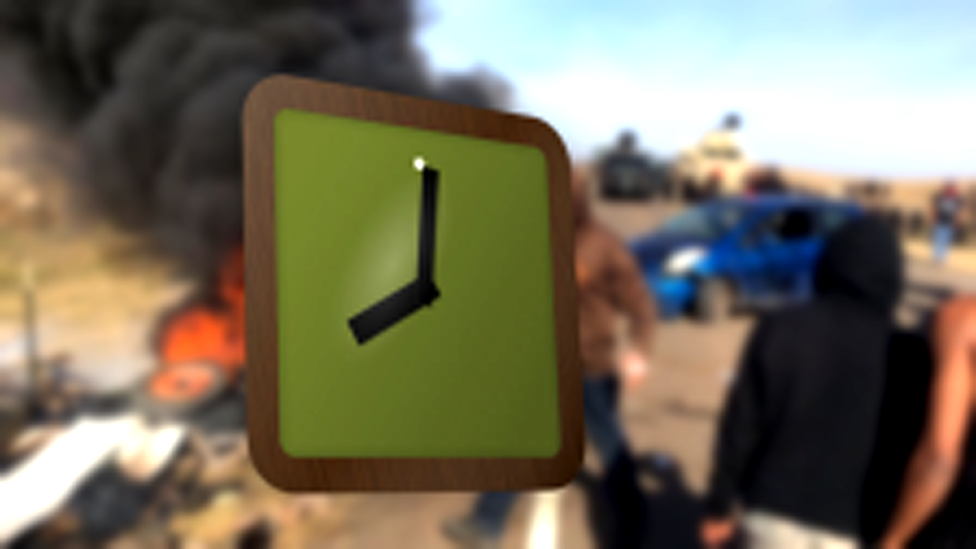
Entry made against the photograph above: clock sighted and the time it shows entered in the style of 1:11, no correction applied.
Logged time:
8:01
